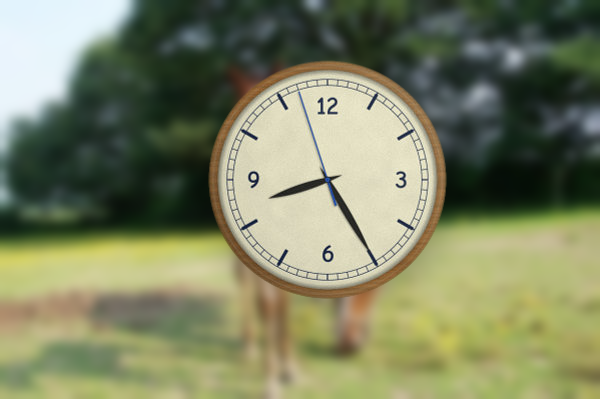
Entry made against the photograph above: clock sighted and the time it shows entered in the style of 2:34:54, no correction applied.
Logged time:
8:24:57
